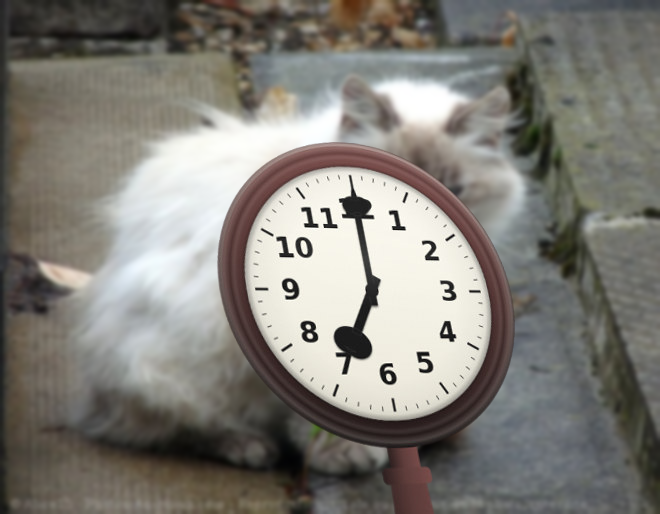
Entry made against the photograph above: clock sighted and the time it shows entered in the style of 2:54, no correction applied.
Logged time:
7:00
